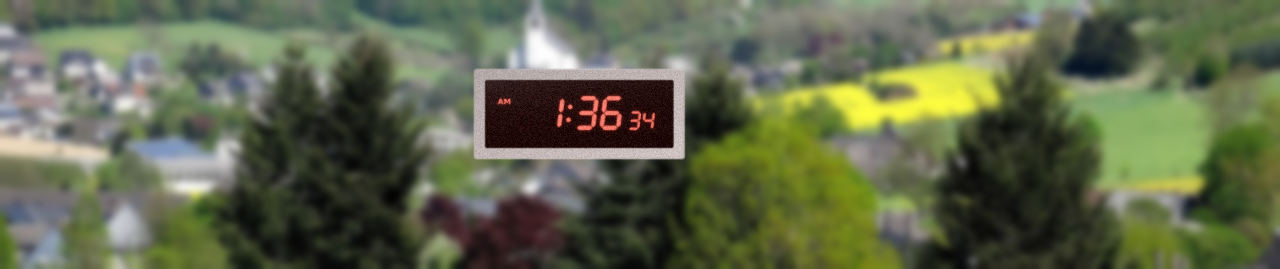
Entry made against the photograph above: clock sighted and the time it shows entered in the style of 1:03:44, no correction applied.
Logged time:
1:36:34
